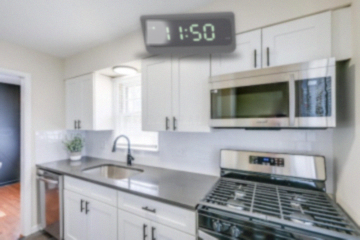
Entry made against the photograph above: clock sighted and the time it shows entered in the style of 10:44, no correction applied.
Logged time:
11:50
